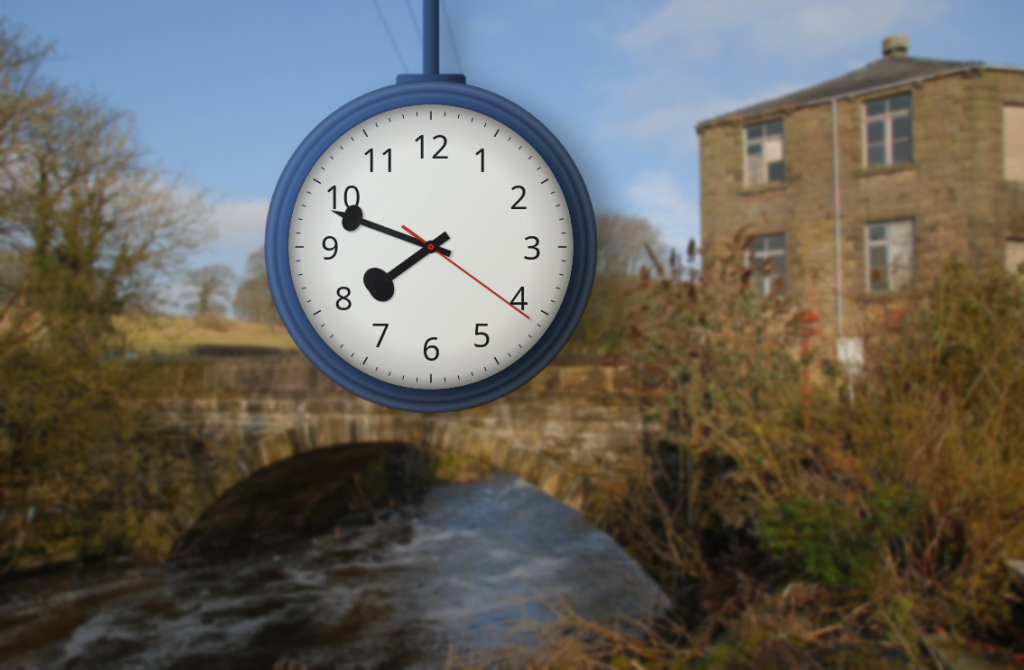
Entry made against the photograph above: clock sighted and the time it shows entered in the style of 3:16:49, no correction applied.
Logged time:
7:48:21
